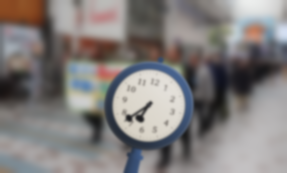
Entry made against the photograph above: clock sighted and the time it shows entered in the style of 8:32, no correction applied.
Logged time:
6:37
